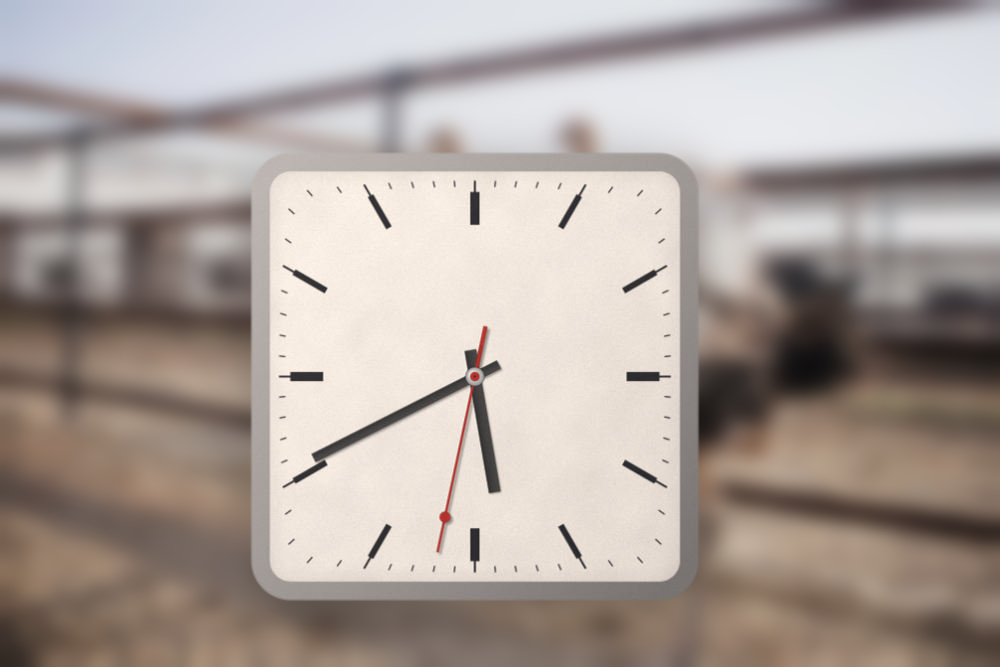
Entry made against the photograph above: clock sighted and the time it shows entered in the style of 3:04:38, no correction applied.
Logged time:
5:40:32
